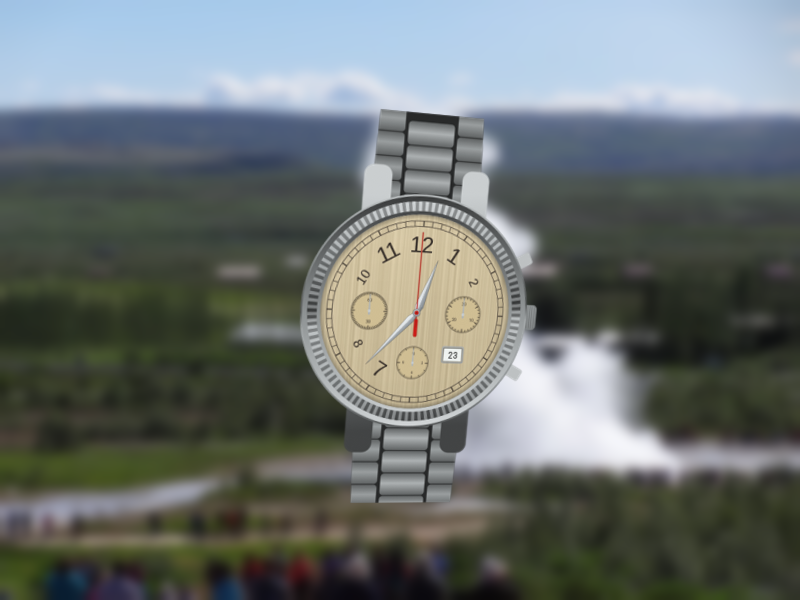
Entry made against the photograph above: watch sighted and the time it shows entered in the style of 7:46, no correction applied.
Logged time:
12:37
